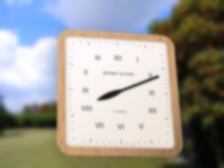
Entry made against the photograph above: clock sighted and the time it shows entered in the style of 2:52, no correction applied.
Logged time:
8:11
